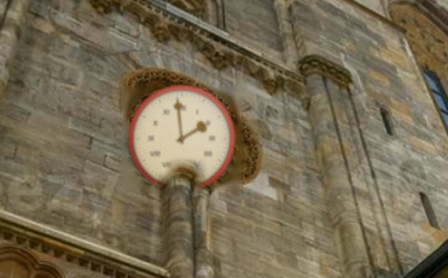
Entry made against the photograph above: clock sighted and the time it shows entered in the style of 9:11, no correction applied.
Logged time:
1:59
